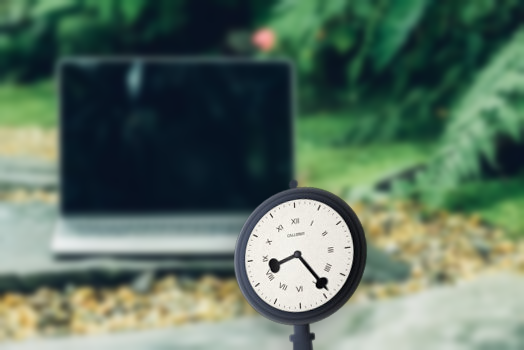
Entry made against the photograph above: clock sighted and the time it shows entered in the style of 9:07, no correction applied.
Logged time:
8:24
